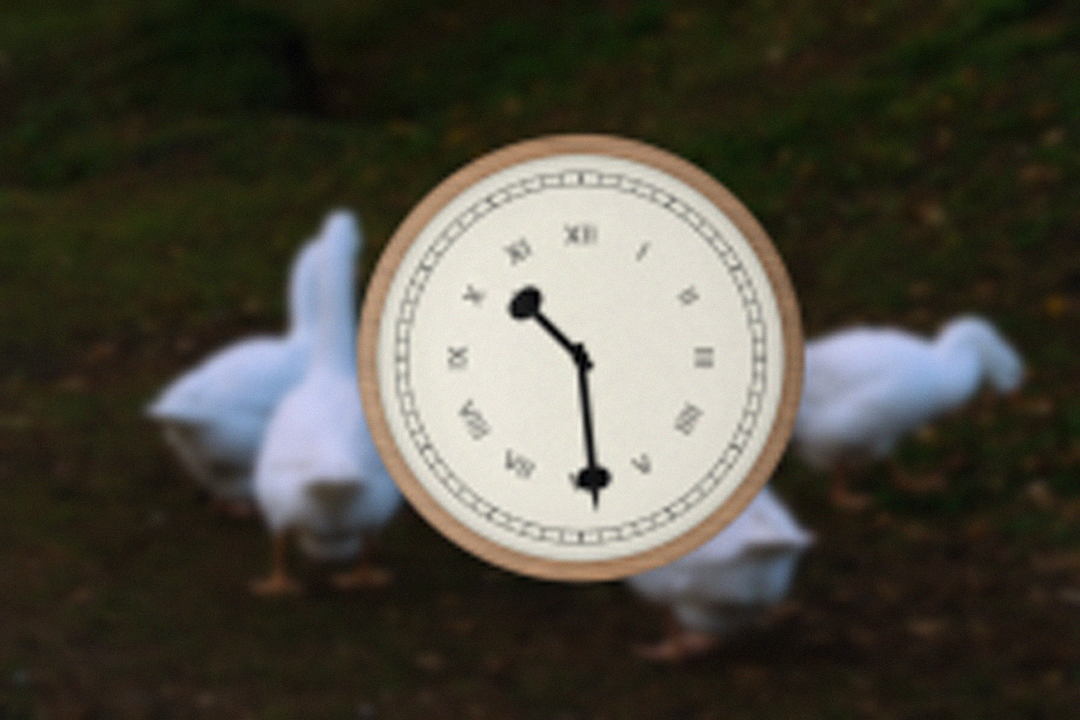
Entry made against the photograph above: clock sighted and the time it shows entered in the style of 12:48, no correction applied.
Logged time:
10:29
